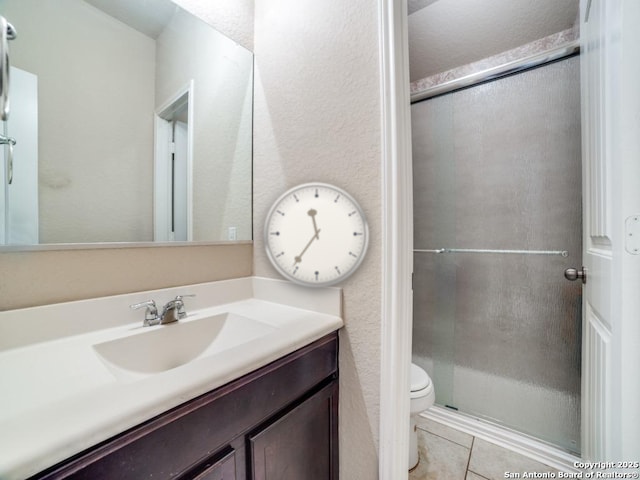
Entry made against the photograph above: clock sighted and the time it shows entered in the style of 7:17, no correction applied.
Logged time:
11:36
